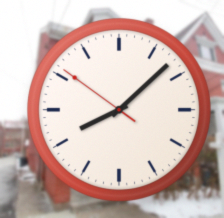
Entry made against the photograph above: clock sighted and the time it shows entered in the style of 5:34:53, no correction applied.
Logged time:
8:07:51
